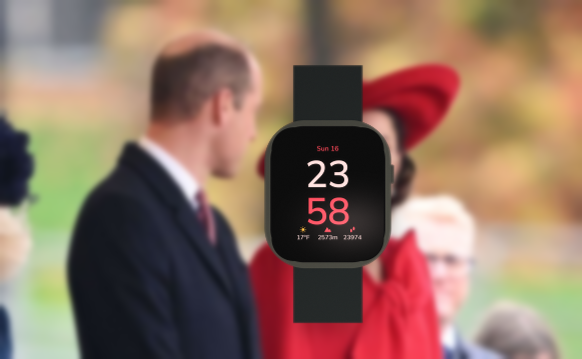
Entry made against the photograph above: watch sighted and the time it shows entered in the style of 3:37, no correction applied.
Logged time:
23:58
